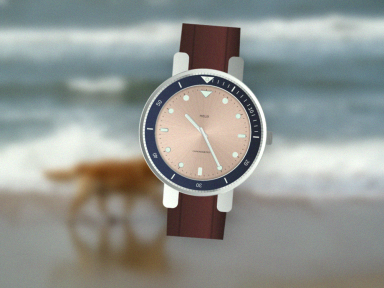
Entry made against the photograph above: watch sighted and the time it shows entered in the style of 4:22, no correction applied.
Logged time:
10:25
